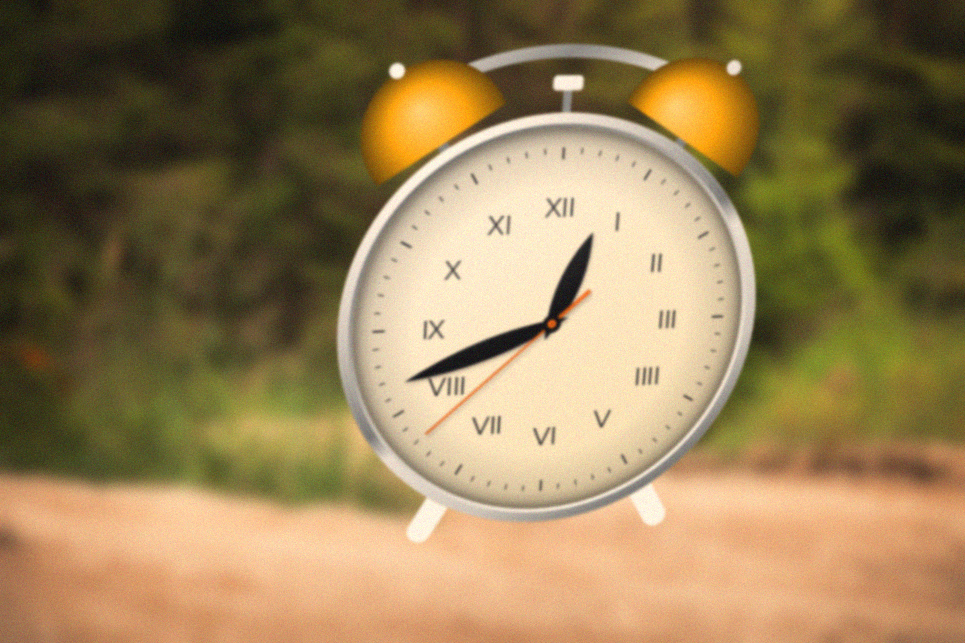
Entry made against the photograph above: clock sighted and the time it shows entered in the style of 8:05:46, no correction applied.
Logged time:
12:41:38
